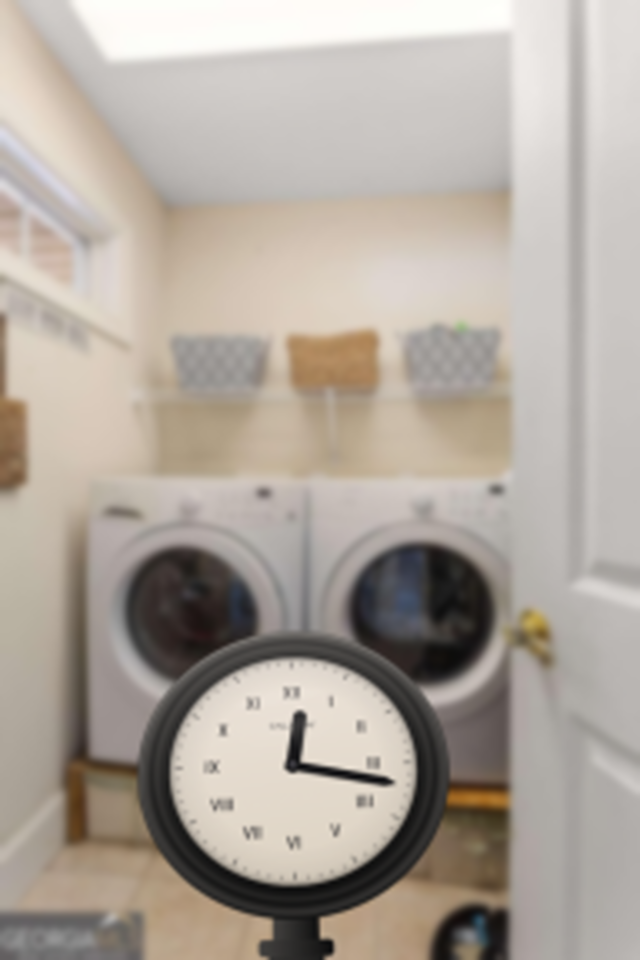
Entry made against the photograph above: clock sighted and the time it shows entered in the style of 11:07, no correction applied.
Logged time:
12:17
